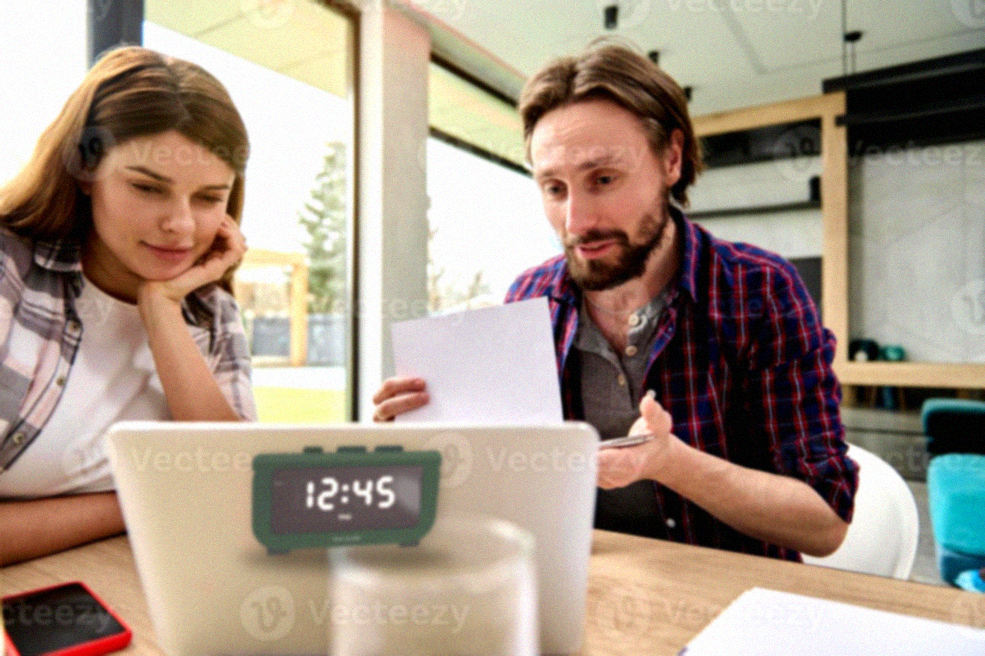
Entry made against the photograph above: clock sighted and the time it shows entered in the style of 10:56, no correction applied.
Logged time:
12:45
